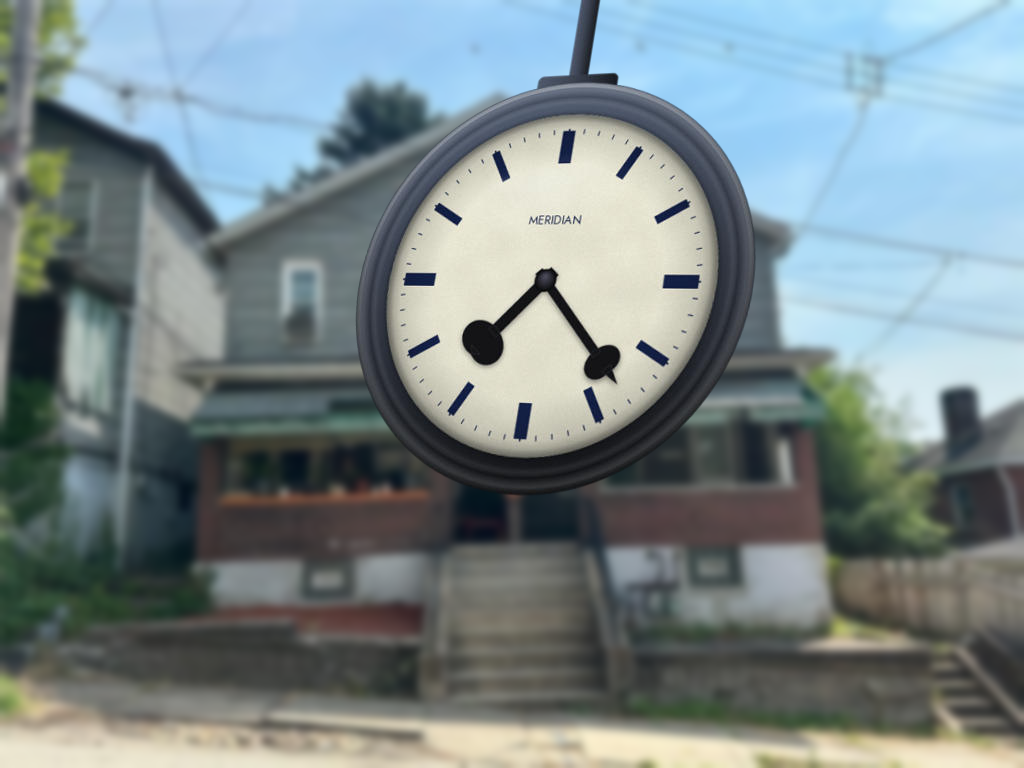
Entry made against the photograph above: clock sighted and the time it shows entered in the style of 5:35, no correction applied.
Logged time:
7:23
